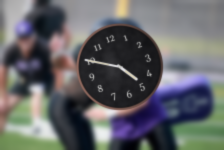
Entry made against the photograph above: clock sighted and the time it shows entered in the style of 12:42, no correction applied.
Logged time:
4:50
